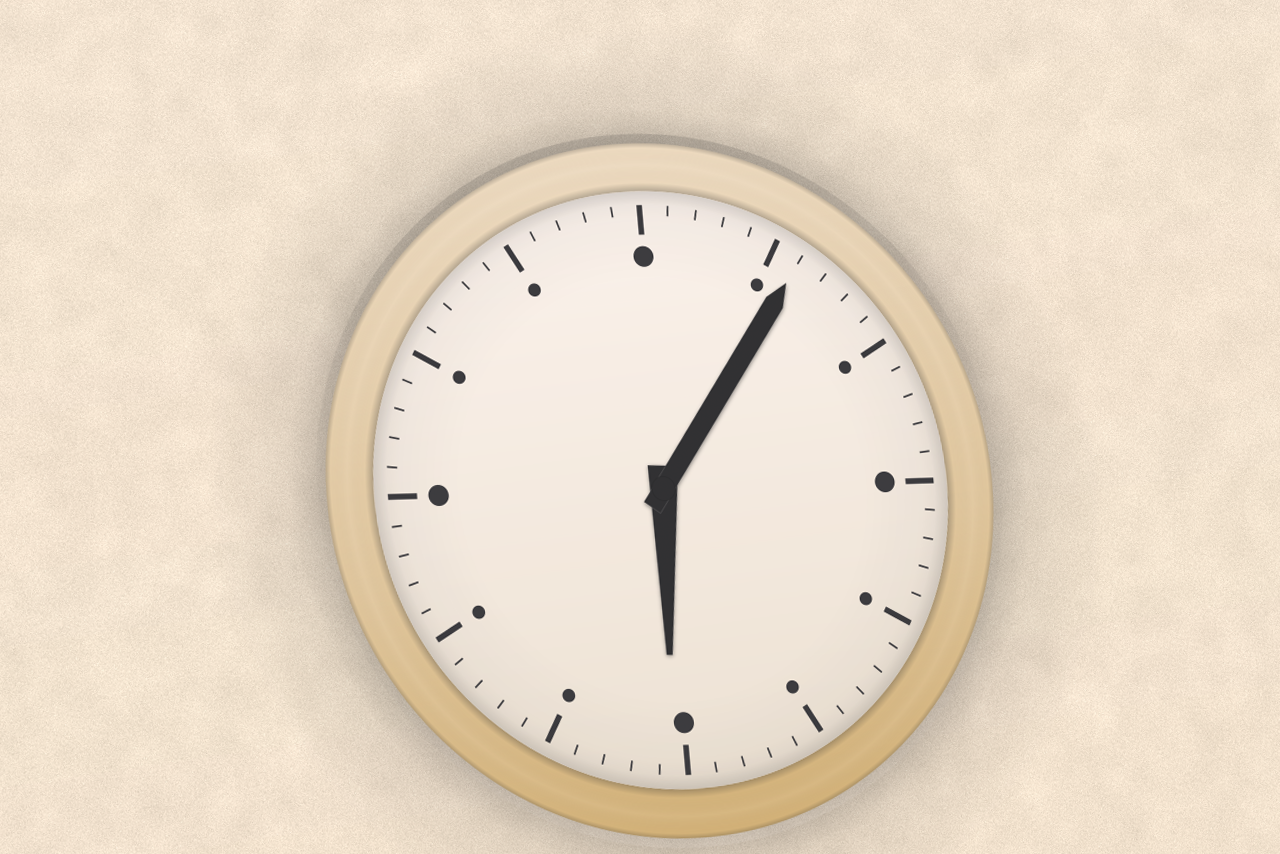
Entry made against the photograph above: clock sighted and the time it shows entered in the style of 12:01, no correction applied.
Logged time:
6:06
